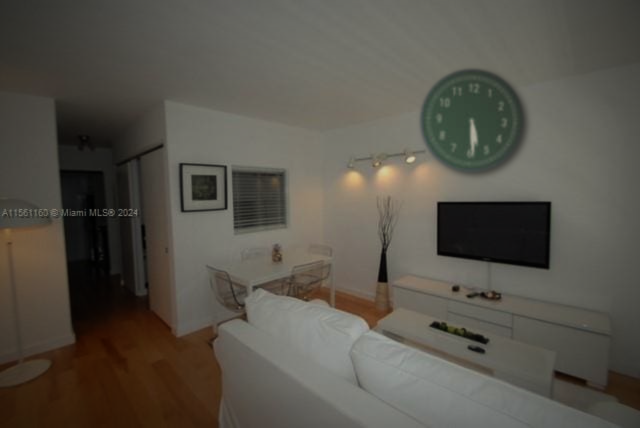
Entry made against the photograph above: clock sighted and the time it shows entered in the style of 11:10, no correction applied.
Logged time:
5:29
